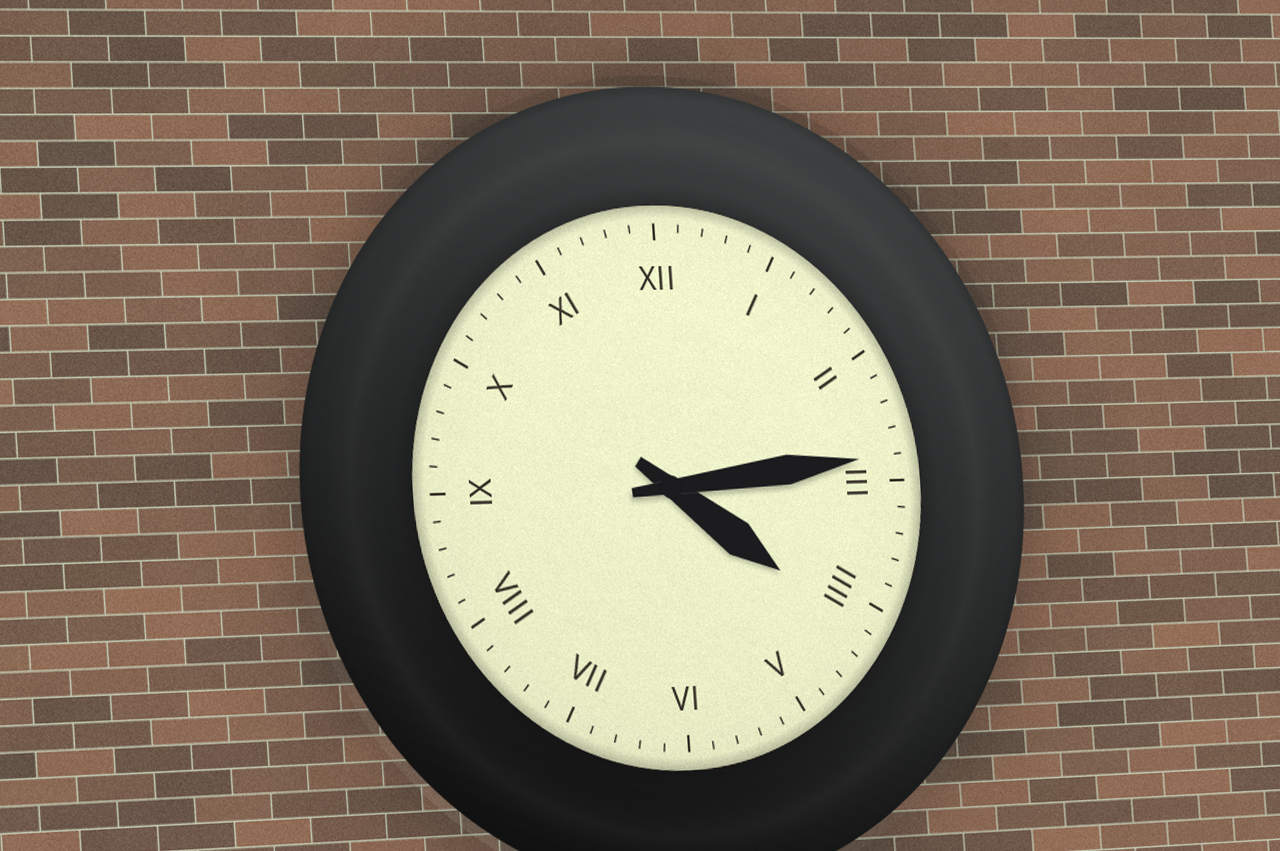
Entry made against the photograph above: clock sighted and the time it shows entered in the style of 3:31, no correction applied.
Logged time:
4:14
